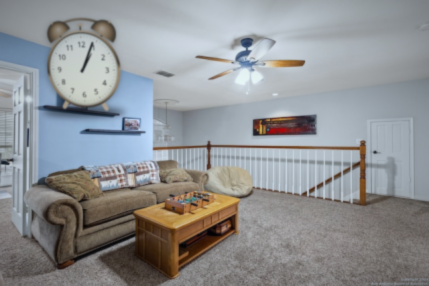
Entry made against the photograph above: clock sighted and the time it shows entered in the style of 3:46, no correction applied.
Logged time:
1:04
